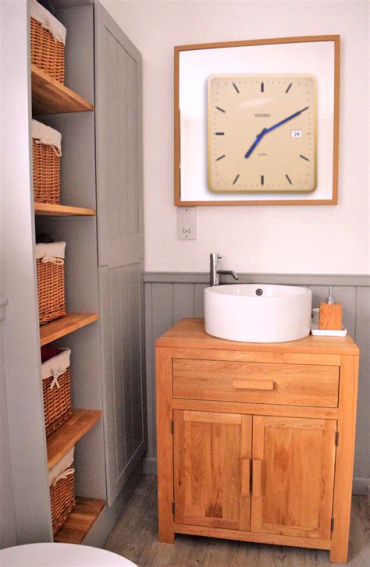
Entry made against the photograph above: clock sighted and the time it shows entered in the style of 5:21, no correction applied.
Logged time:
7:10
